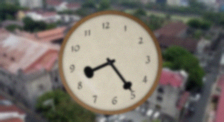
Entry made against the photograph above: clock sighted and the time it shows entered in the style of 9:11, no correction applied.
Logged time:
8:25
